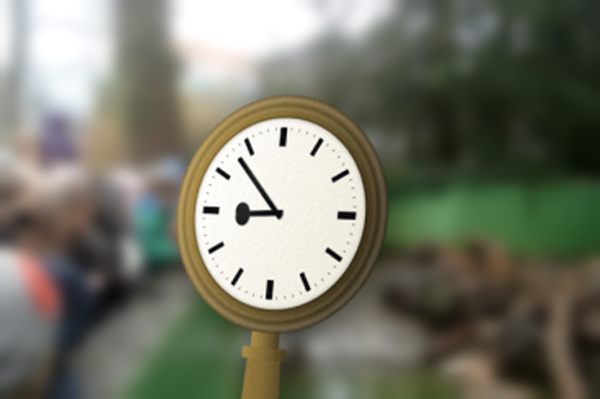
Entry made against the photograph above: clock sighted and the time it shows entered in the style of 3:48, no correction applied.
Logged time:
8:53
